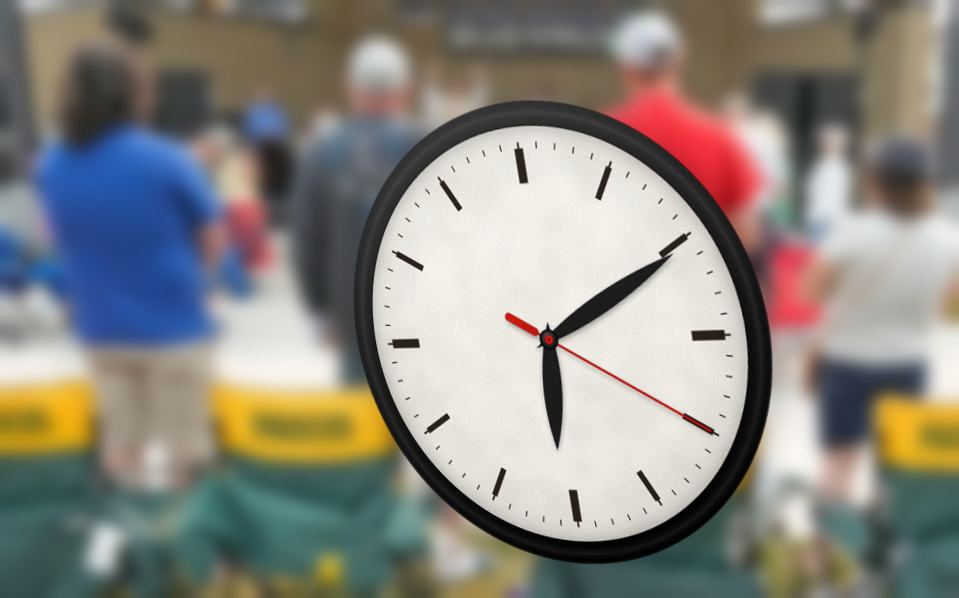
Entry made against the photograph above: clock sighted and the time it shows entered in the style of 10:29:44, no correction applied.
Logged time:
6:10:20
